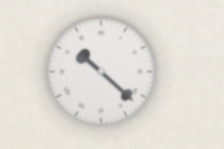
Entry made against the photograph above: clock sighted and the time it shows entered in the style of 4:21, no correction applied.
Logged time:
10:22
